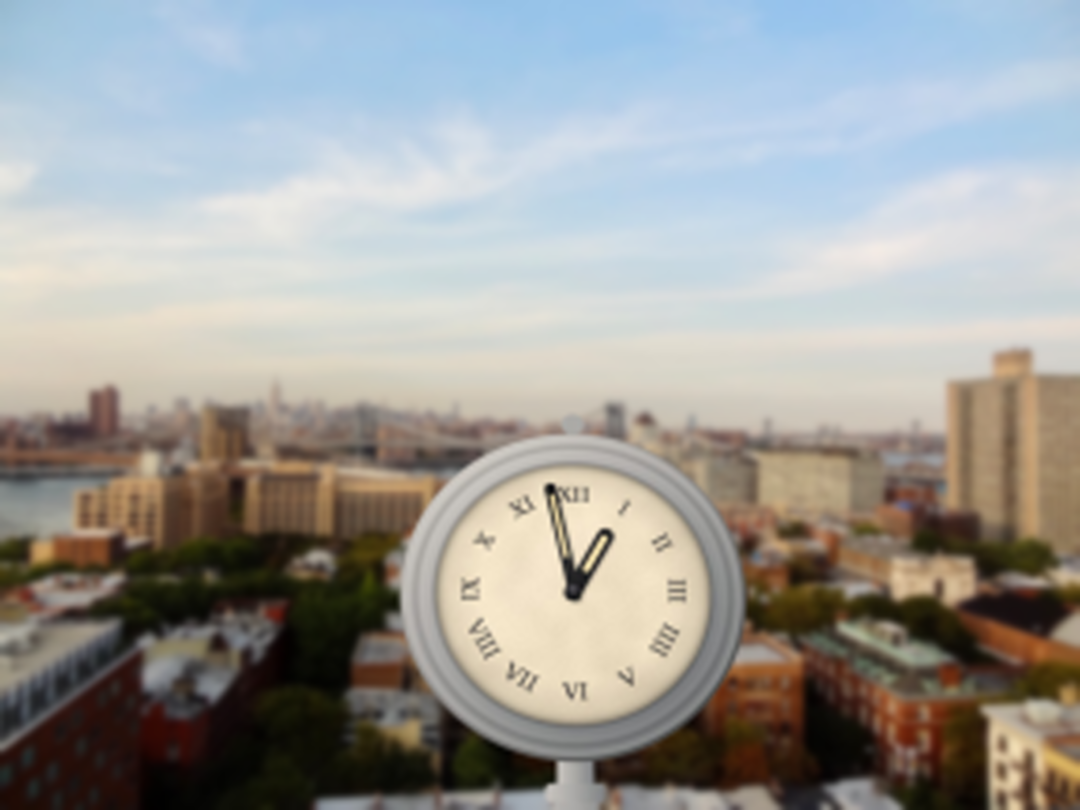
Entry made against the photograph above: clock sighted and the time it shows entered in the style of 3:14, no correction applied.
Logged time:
12:58
